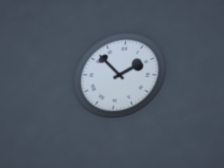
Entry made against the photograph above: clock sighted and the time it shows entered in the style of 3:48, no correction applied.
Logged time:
1:52
